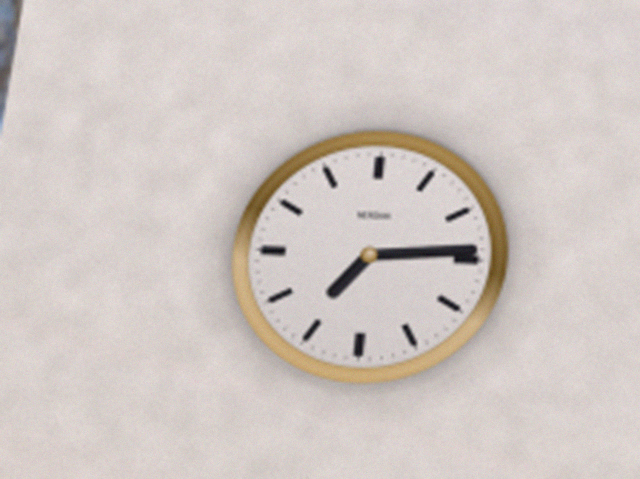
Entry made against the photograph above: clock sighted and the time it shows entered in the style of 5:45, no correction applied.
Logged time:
7:14
